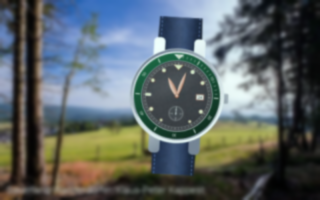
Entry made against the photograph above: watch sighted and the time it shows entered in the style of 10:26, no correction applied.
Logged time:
11:03
